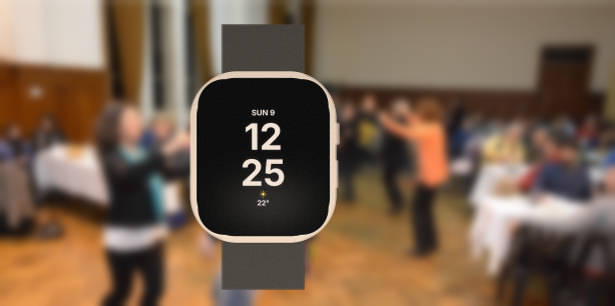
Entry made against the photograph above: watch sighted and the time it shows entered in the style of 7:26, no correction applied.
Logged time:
12:25
